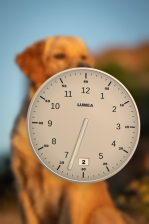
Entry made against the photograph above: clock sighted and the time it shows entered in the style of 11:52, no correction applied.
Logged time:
6:33
